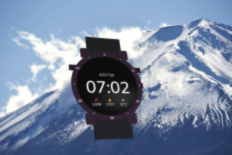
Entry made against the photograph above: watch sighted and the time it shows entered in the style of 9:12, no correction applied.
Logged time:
7:02
